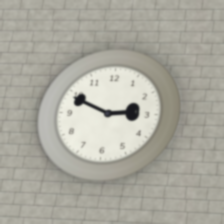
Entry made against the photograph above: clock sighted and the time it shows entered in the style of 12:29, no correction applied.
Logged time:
2:49
